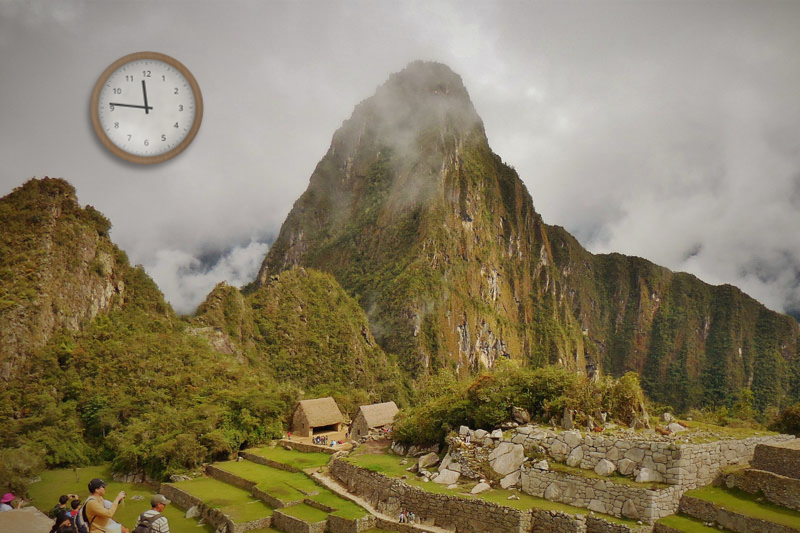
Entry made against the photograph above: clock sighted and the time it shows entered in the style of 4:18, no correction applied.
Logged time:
11:46
